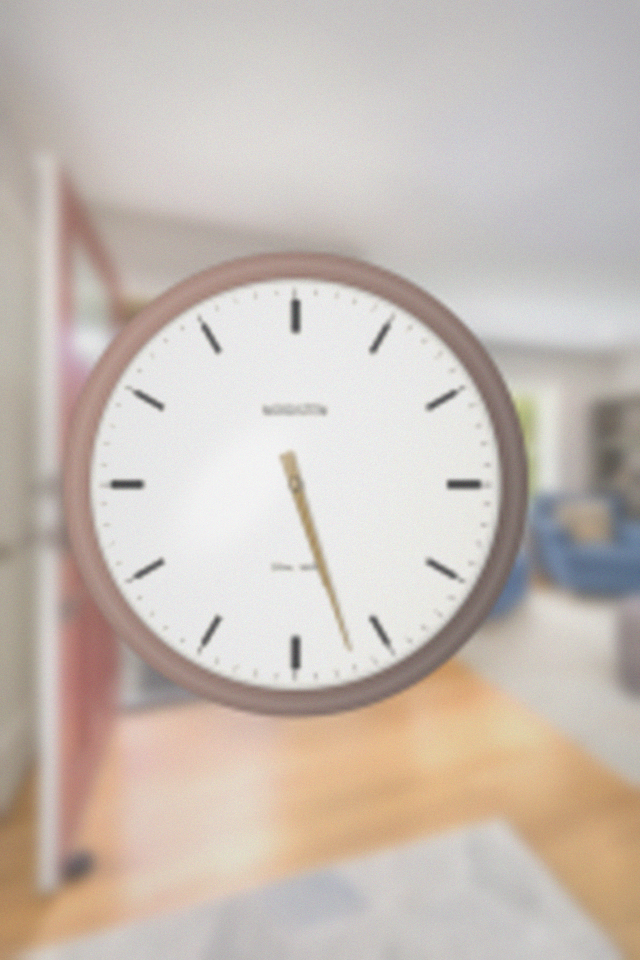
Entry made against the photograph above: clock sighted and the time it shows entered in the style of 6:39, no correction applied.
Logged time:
5:27
